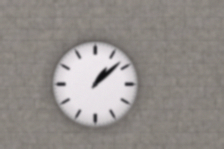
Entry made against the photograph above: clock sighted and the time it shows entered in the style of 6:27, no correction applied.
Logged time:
1:08
